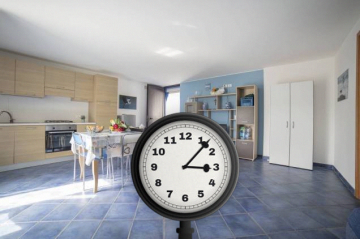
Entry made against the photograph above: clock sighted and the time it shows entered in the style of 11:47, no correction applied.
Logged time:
3:07
